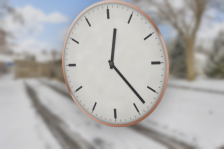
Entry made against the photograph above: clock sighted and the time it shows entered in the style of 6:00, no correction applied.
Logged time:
12:23
